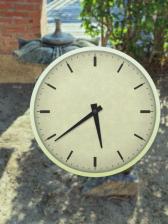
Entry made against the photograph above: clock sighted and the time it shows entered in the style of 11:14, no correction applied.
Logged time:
5:39
